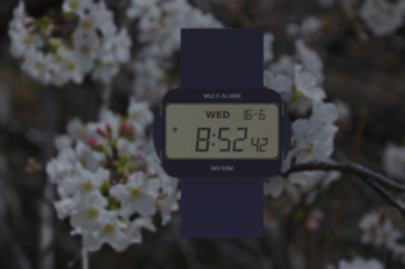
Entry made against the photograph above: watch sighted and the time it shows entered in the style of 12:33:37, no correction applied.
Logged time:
8:52:42
